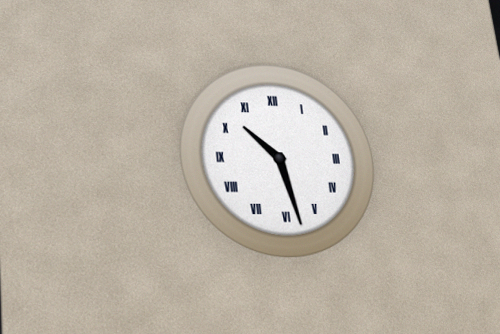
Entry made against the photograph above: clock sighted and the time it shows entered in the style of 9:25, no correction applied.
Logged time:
10:28
